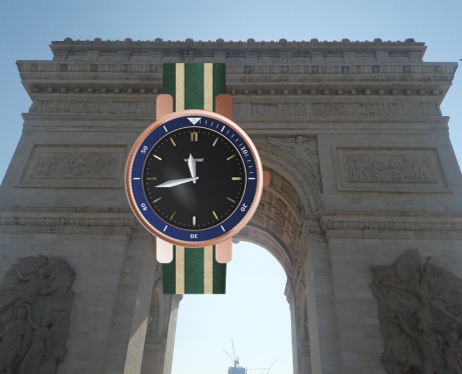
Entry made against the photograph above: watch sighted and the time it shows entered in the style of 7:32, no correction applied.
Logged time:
11:43
